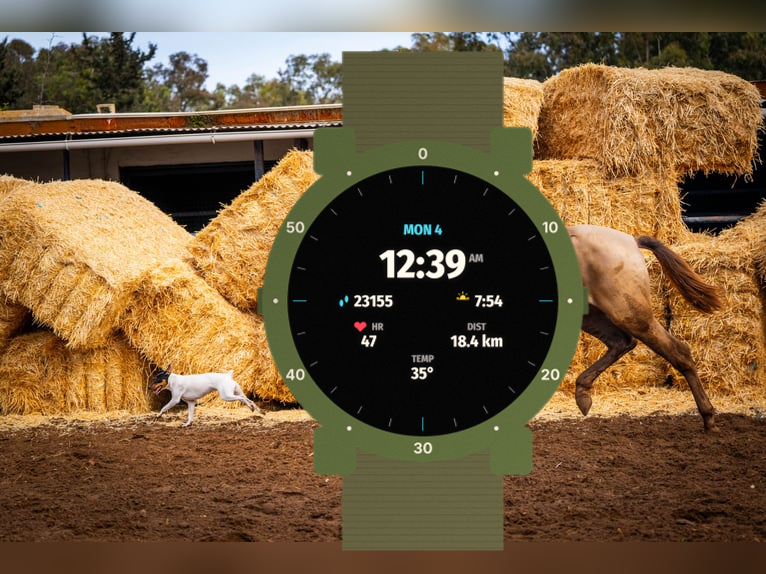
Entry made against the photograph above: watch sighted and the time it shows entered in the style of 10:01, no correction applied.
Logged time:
12:39
